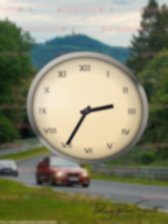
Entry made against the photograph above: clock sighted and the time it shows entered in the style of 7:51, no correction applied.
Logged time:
2:35
